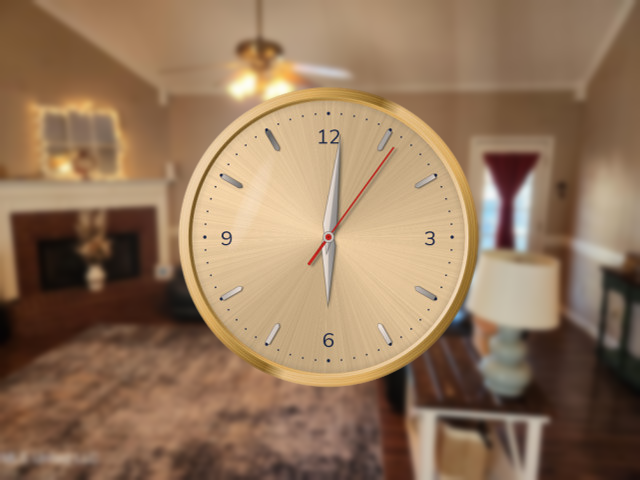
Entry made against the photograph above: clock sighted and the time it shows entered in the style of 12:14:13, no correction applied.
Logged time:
6:01:06
